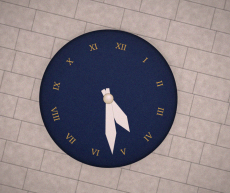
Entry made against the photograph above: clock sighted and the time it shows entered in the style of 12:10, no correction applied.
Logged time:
4:27
